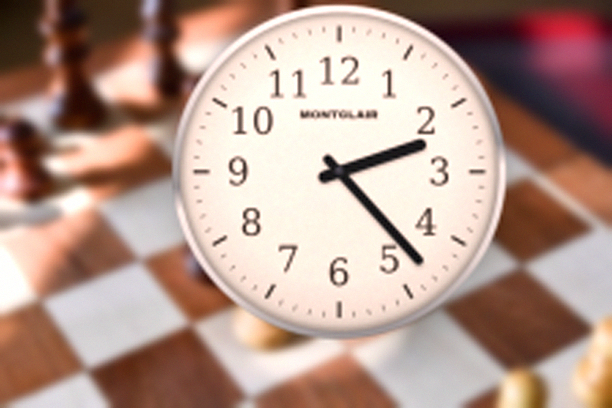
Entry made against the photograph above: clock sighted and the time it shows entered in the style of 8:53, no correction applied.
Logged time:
2:23
